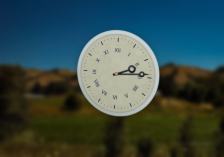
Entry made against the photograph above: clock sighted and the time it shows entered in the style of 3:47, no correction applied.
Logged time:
2:14
